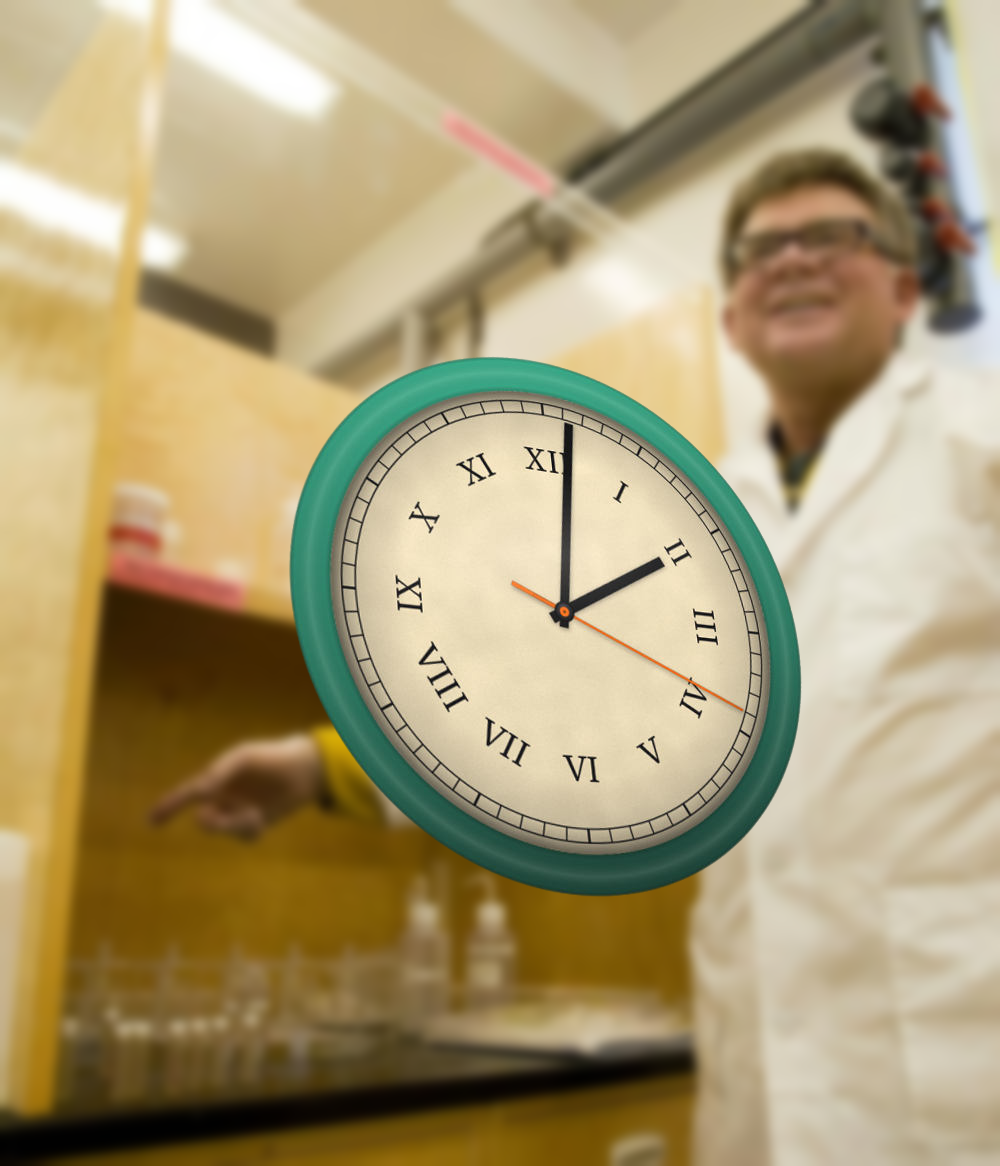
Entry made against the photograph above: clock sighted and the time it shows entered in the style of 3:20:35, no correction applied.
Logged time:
2:01:19
